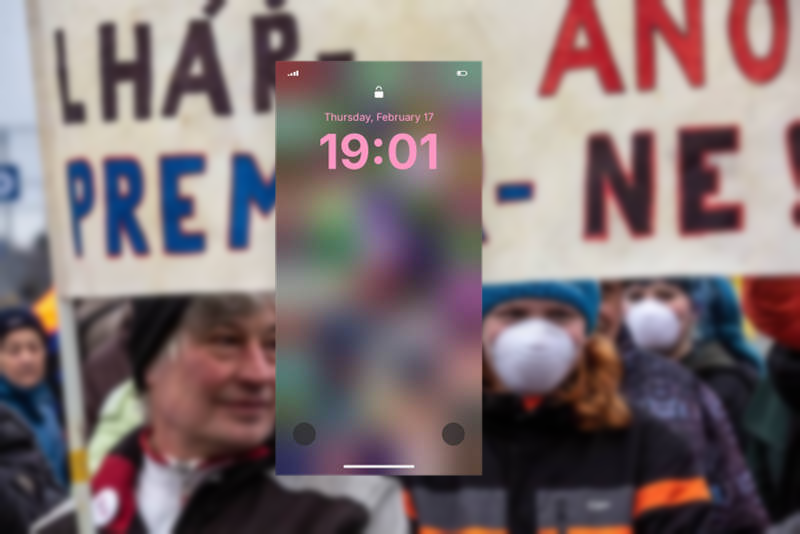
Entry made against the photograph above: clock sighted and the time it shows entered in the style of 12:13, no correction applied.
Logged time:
19:01
